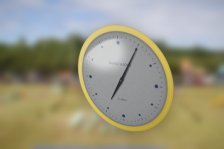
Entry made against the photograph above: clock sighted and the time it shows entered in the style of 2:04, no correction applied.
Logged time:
7:05
